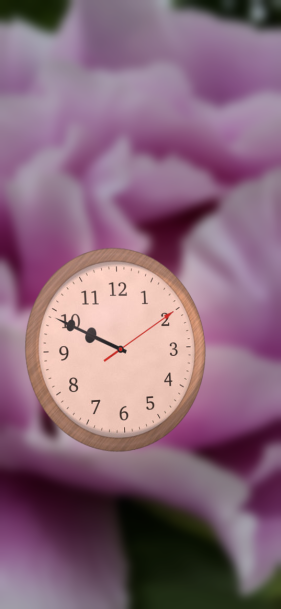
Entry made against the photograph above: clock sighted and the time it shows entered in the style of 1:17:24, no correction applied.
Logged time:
9:49:10
